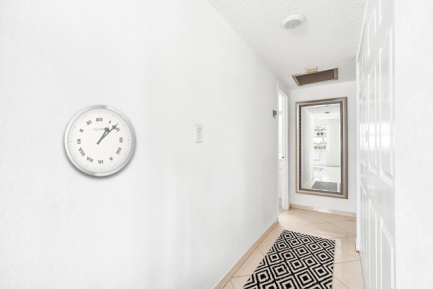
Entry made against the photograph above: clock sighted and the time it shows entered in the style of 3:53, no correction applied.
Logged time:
1:08
